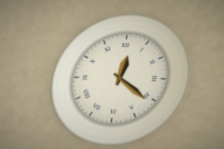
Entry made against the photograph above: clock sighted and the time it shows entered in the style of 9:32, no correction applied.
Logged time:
12:21
